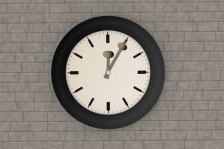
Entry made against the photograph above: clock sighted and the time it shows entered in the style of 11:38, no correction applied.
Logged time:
12:05
